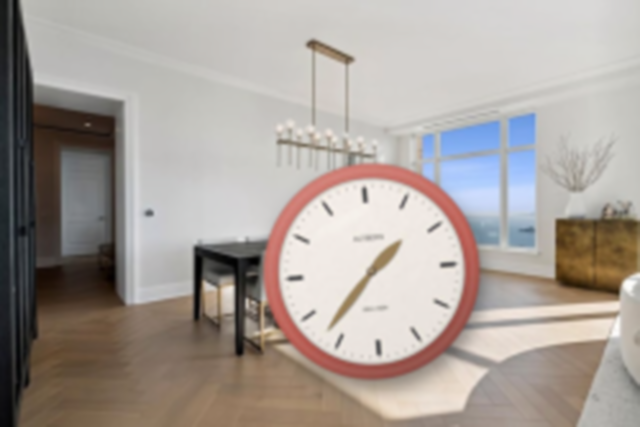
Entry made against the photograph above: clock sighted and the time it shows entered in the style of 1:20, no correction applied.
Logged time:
1:37
